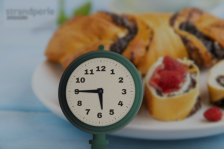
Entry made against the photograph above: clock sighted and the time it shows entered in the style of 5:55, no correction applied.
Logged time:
5:45
